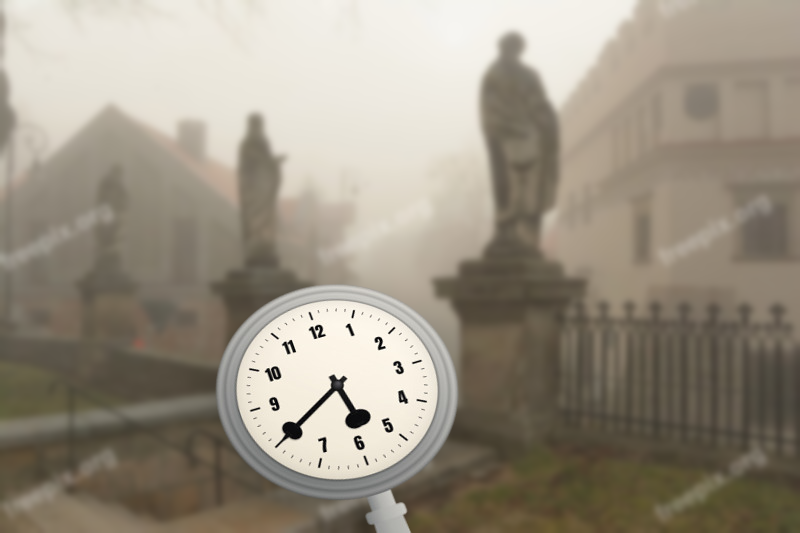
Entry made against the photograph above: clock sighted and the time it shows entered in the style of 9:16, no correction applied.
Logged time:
5:40
